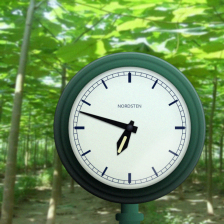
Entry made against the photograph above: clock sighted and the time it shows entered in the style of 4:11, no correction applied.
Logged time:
6:48
